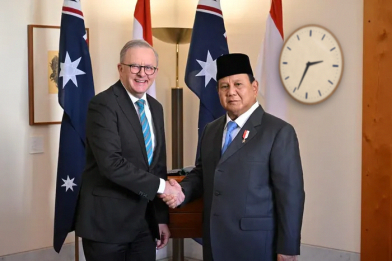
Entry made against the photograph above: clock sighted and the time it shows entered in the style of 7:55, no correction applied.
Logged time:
2:34
